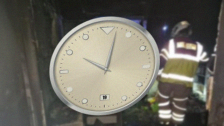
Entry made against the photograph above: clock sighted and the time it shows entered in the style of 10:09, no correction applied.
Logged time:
10:02
